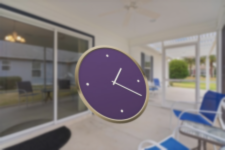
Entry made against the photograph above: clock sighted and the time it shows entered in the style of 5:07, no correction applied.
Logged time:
1:20
